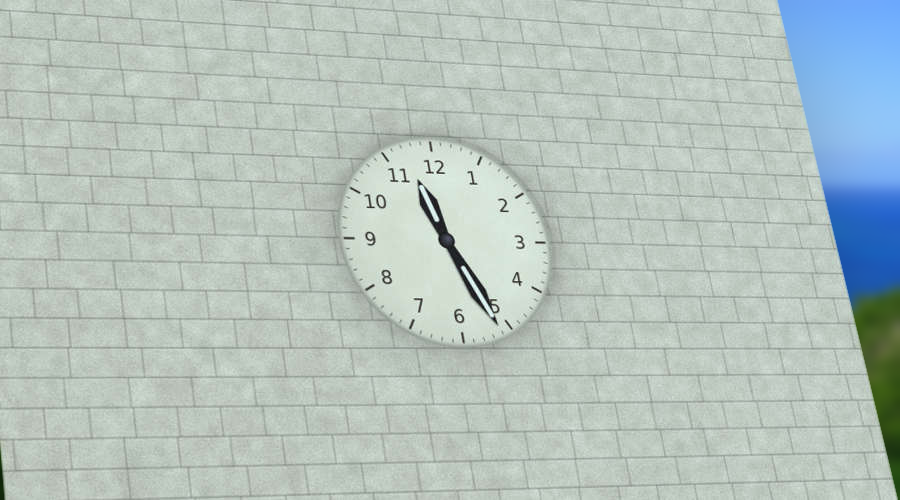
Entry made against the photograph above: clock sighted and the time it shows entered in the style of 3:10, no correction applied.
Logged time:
11:26
